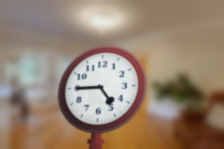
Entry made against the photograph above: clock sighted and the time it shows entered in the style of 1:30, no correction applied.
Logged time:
4:45
